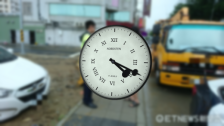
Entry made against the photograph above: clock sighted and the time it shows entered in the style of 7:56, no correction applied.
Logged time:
4:19
